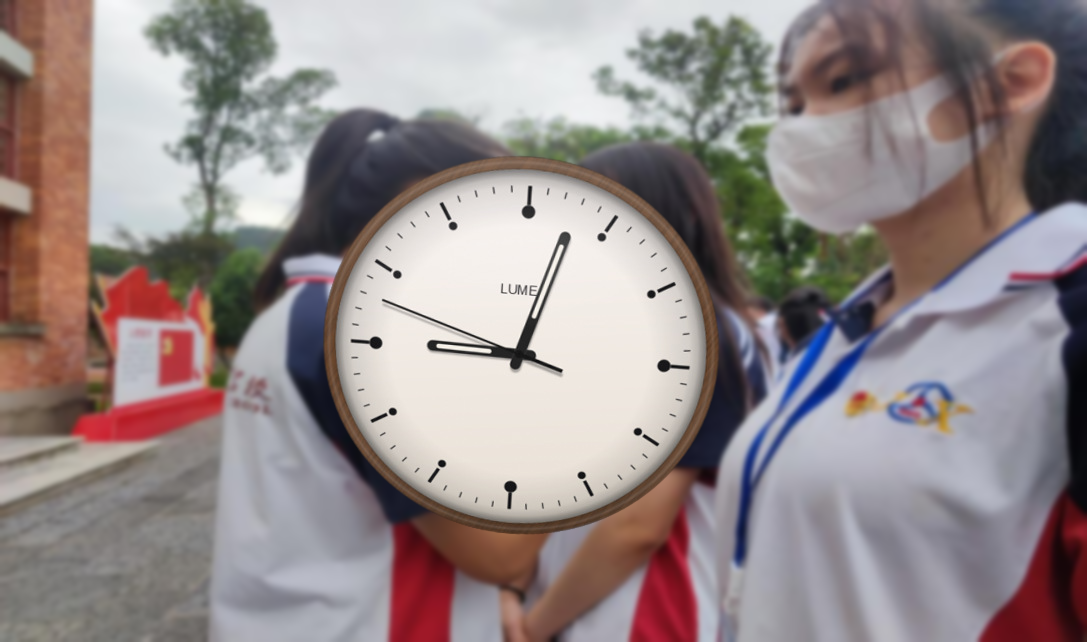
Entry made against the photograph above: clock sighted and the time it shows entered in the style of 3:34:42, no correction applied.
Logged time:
9:02:48
